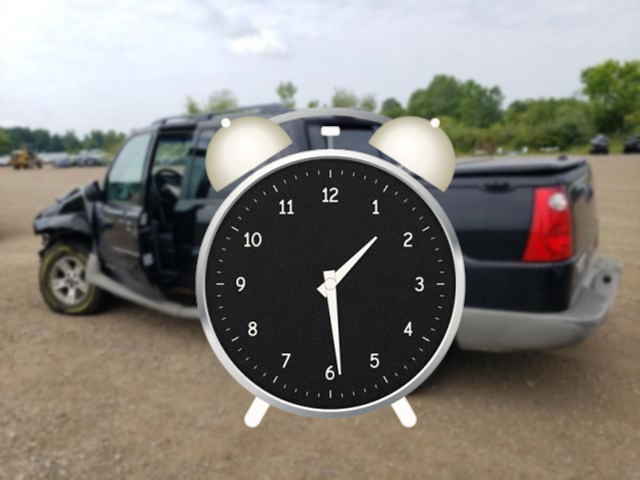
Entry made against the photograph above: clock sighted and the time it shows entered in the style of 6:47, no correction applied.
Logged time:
1:29
